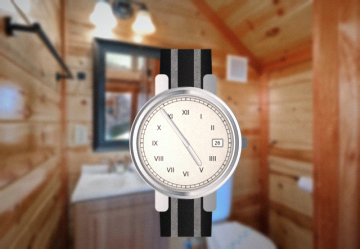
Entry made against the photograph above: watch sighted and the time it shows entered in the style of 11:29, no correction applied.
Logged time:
4:54
